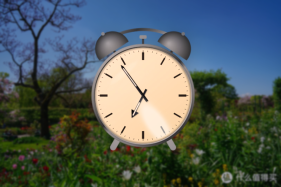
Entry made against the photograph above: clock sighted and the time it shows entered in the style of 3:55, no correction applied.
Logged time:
6:54
